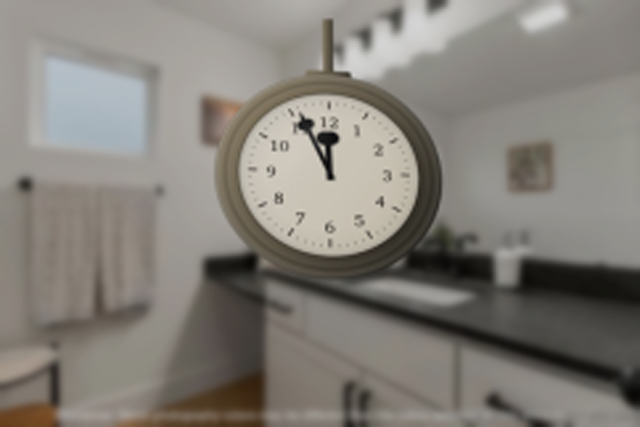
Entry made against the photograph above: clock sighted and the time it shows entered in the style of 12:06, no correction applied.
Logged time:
11:56
